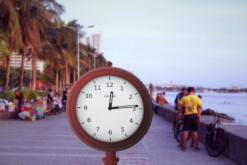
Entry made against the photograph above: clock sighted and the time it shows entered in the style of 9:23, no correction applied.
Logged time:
12:14
